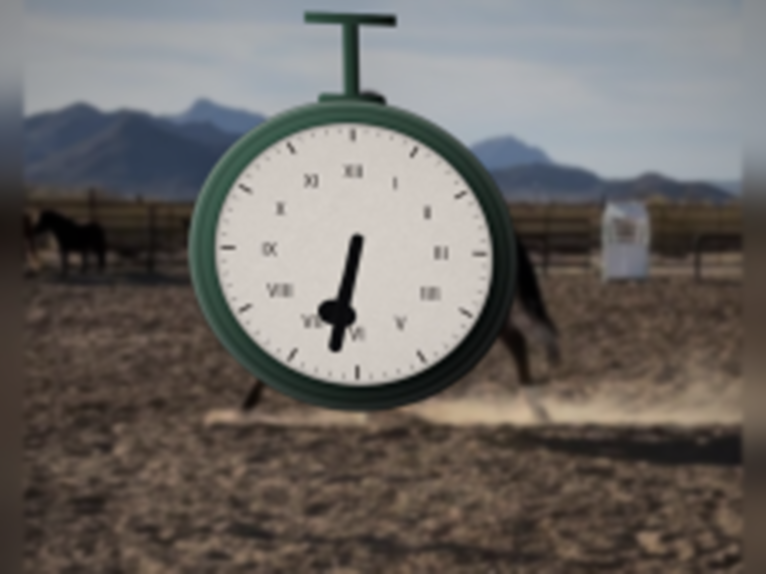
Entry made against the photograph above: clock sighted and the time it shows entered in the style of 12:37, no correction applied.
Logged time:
6:32
